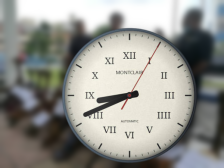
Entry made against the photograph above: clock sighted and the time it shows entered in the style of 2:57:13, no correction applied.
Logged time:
8:41:05
